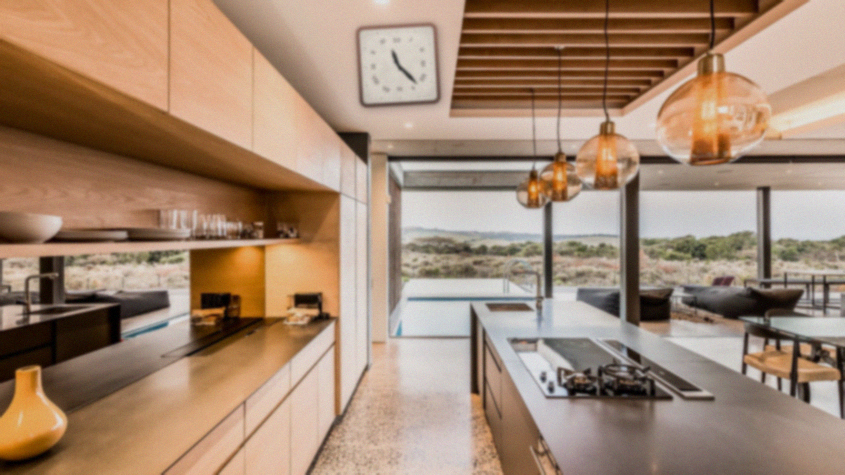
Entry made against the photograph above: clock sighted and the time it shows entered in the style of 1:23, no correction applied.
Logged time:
11:23
